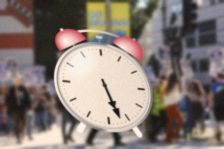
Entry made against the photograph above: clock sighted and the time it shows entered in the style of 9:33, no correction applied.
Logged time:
5:27
